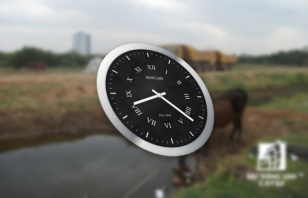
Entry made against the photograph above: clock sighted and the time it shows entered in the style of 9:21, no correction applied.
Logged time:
8:22
